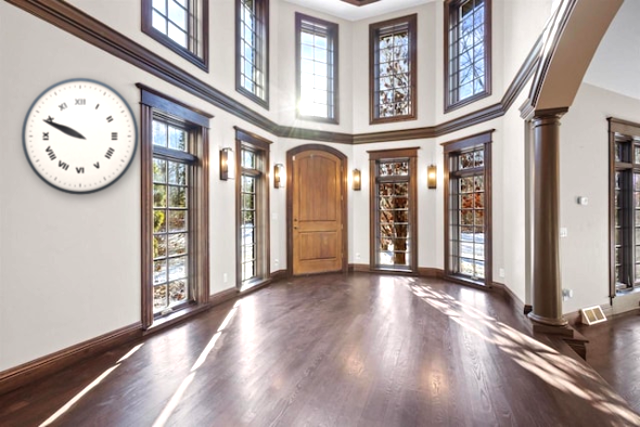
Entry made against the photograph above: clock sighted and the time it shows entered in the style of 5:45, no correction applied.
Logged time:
9:49
